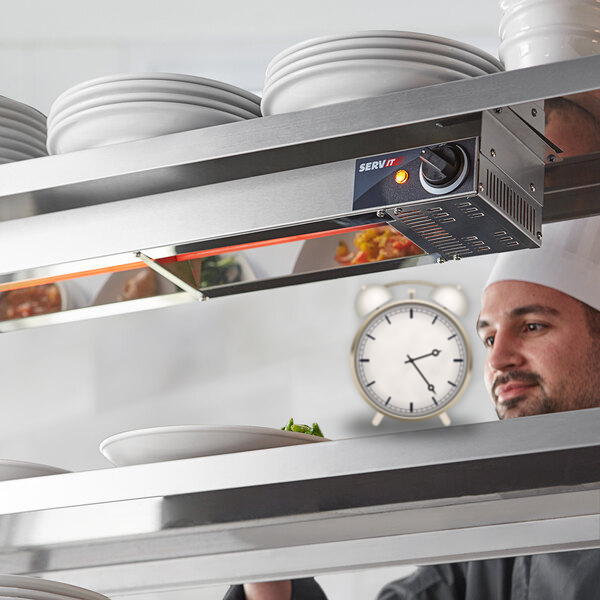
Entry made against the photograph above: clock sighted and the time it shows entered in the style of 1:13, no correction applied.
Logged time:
2:24
